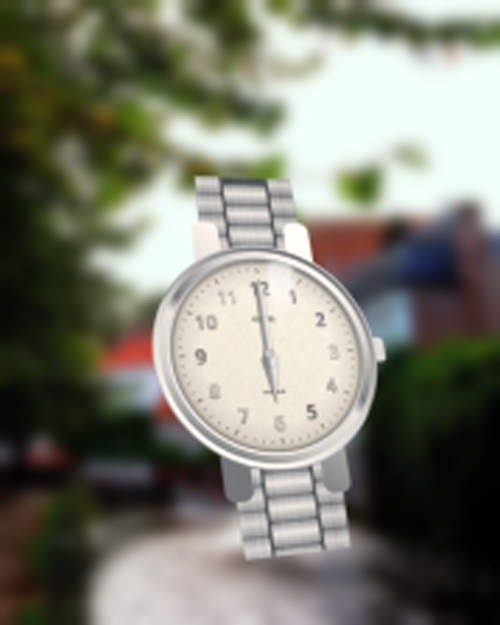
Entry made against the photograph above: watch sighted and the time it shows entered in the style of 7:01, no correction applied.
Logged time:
6:00
